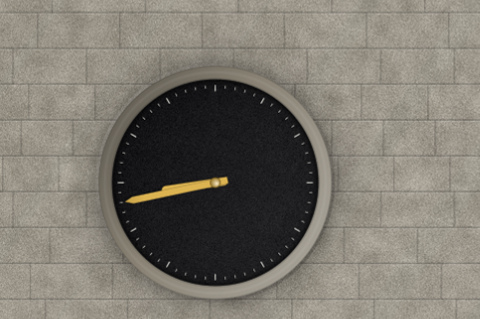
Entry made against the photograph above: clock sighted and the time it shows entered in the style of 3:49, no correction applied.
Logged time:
8:43
